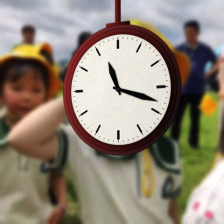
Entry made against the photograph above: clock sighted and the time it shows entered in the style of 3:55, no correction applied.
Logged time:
11:18
